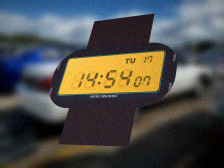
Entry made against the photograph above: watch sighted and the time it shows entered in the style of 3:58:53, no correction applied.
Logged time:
14:54:07
